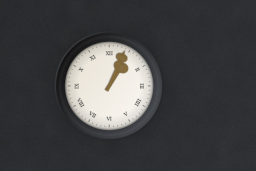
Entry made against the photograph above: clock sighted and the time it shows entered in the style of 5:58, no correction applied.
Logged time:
1:04
